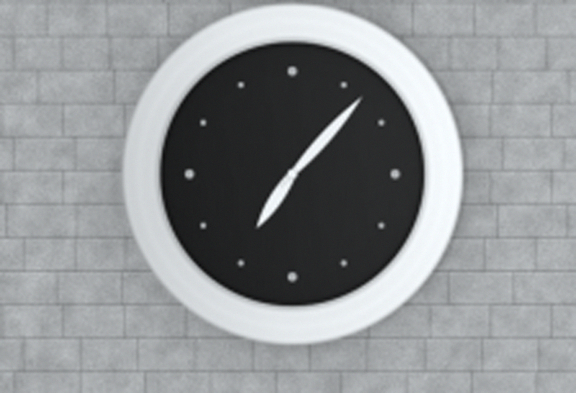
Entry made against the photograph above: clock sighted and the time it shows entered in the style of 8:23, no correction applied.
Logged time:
7:07
